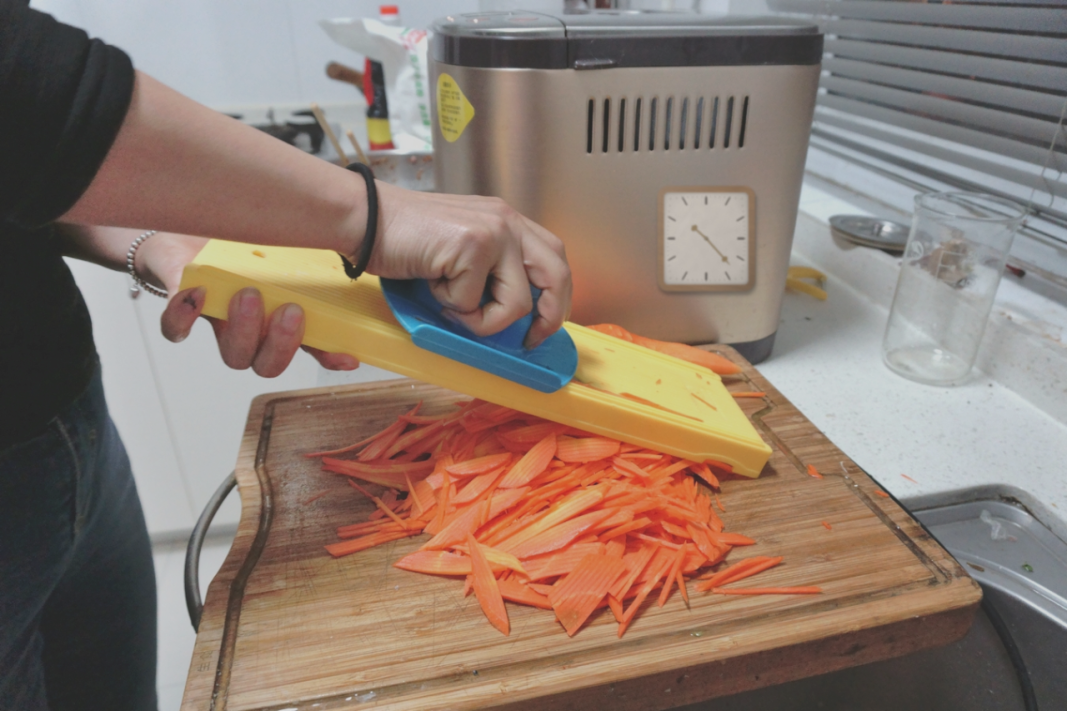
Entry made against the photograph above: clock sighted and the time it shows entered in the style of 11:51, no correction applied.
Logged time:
10:23
